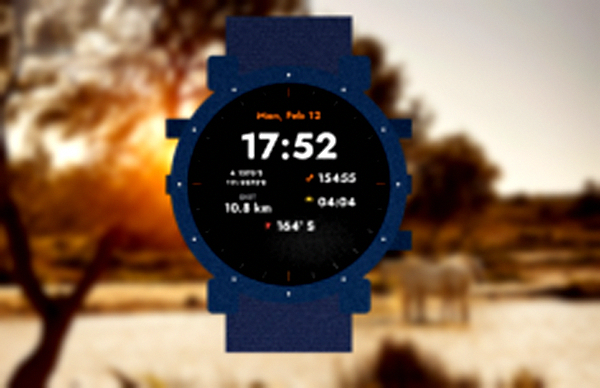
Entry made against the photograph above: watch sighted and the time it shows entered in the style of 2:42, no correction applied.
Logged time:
17:52
